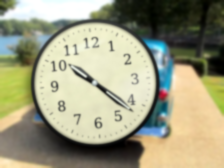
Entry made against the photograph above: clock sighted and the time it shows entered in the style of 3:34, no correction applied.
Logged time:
10:22
